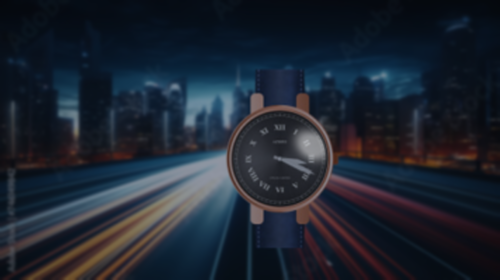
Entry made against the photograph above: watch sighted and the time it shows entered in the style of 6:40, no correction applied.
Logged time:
3:19
